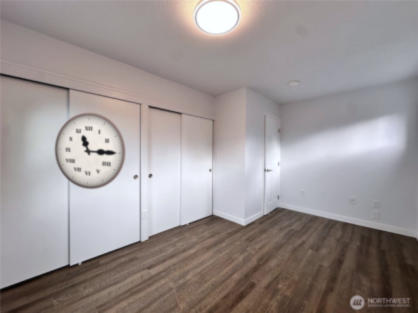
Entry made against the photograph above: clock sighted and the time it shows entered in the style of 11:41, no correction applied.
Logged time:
11:15
